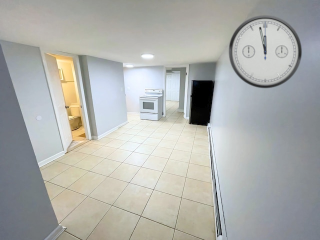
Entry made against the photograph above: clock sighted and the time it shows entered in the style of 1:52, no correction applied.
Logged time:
11:58
